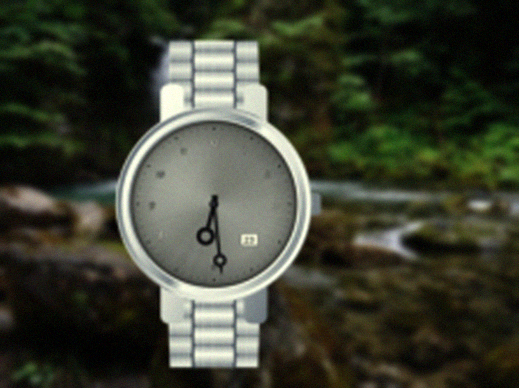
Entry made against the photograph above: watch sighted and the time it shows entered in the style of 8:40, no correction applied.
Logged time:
6:29
